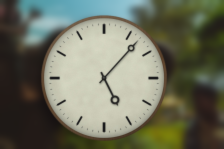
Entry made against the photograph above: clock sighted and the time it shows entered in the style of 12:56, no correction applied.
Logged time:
5:07
